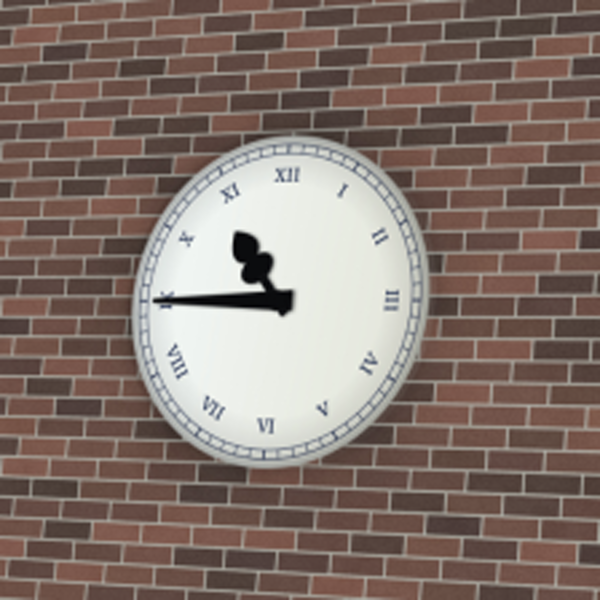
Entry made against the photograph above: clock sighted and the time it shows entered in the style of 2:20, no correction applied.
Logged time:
10:45
